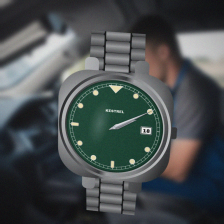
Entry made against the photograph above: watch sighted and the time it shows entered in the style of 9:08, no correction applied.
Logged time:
2:10
